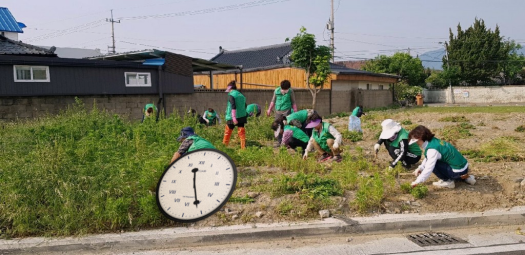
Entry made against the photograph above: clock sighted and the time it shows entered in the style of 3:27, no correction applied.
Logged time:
11:26
